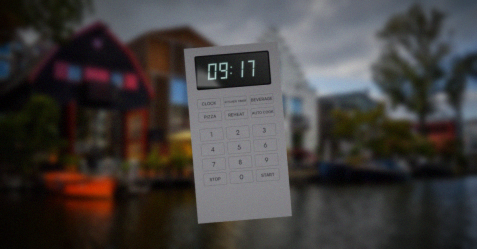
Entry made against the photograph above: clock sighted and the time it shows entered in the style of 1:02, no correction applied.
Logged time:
9:17
